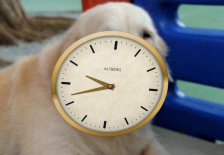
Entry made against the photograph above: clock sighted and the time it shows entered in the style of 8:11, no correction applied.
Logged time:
9:42
